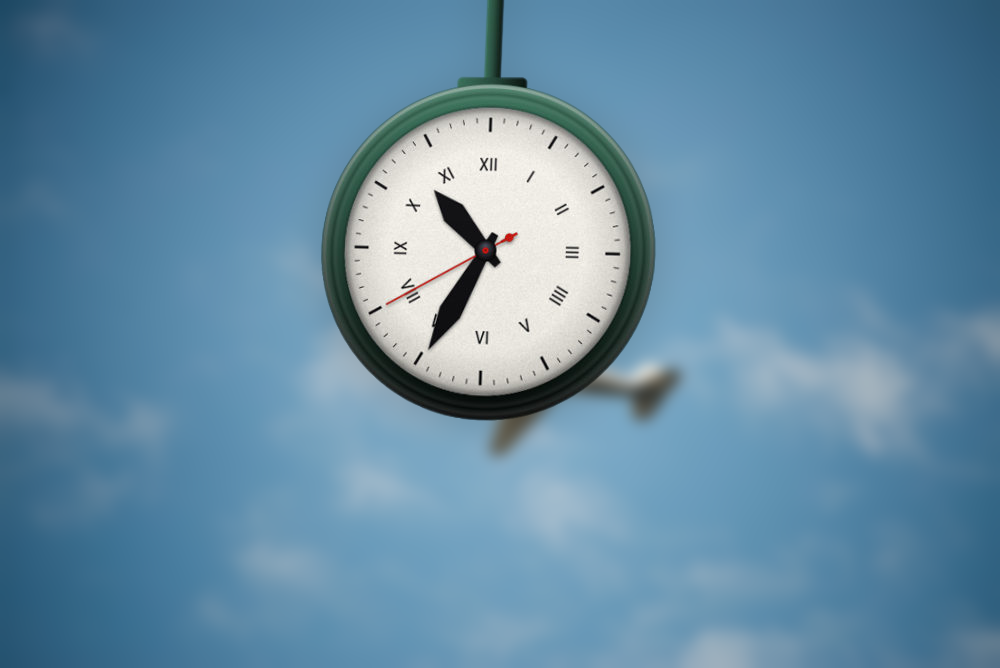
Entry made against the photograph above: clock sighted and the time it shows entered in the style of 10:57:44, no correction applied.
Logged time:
10:34:40
